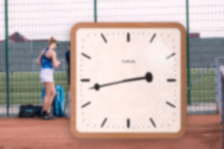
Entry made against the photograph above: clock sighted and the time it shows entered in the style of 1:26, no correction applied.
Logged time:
2:43
